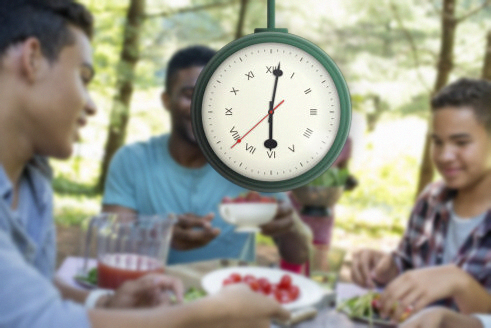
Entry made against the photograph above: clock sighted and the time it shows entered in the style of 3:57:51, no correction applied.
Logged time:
6:01:38
